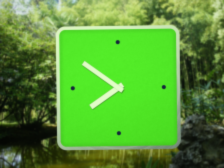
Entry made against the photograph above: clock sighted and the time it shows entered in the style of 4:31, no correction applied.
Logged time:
7:51
